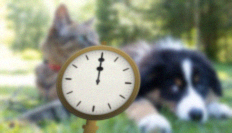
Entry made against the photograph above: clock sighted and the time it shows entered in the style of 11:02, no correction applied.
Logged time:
12:00
